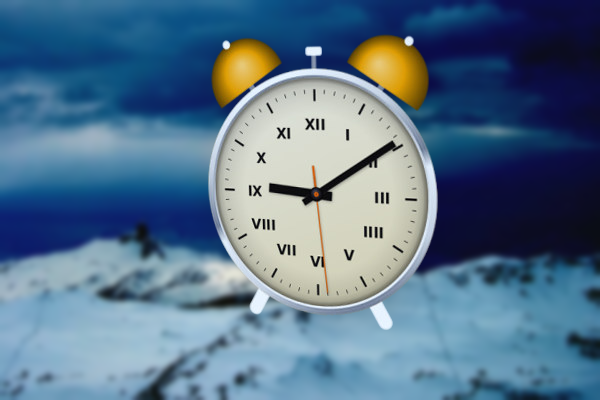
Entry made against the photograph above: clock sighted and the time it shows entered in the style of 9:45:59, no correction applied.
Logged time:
9:09:29
